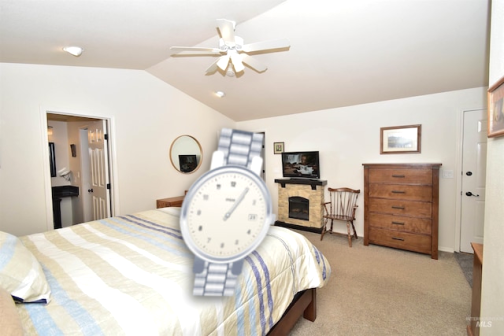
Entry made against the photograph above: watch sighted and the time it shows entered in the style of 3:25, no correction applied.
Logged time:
1:05
